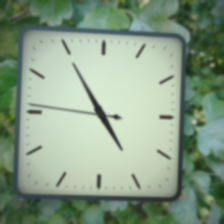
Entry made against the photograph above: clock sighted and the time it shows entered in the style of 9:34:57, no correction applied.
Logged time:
4:54:46
